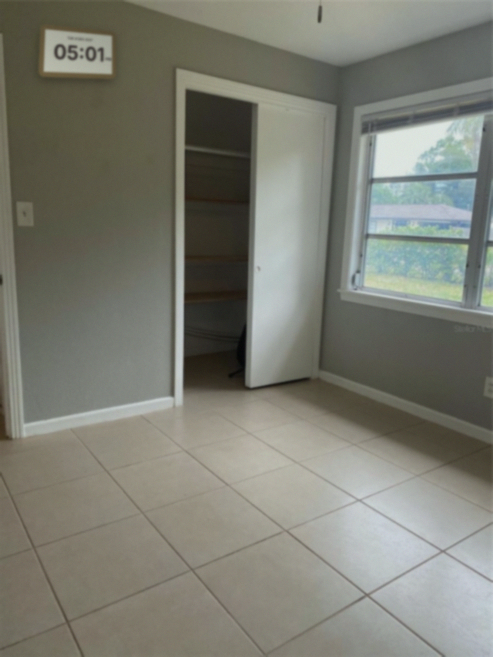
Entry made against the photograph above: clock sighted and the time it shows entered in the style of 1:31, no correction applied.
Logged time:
5:01
